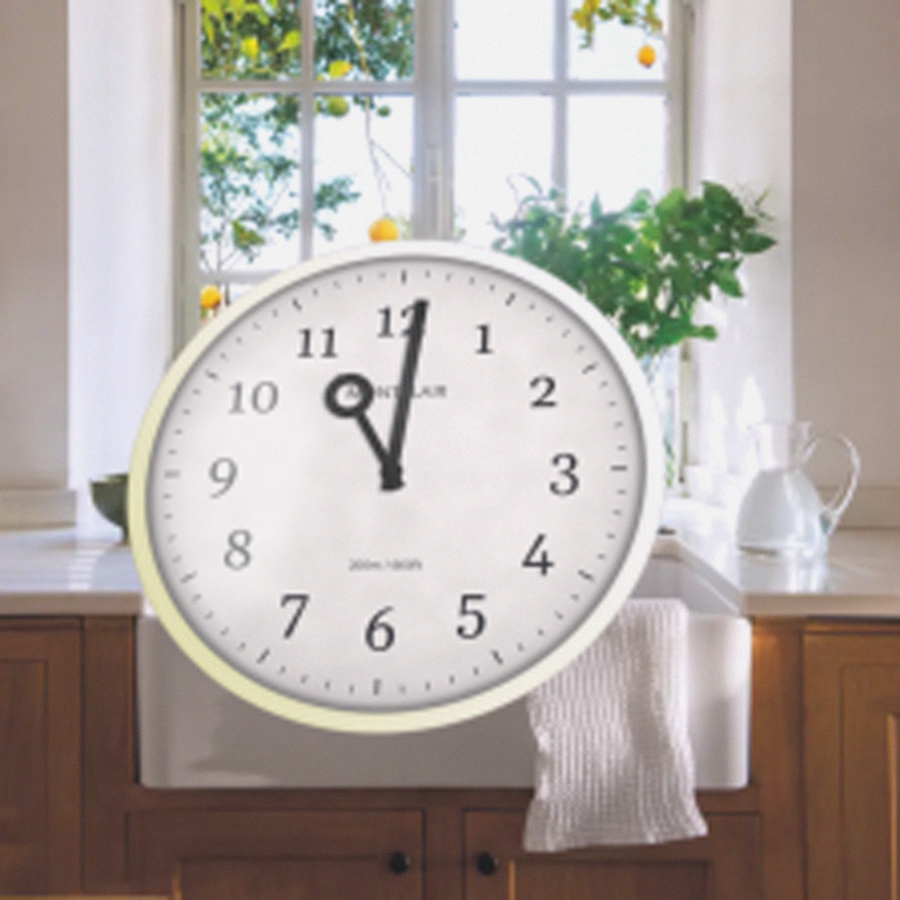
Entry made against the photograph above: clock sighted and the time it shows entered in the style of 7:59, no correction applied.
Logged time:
11:01
